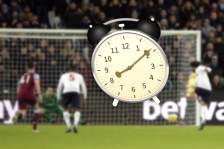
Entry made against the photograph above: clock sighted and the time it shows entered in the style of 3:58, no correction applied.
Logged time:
8:09
